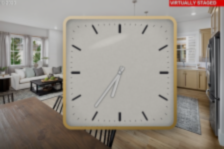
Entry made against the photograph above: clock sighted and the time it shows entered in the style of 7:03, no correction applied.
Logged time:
6:36
